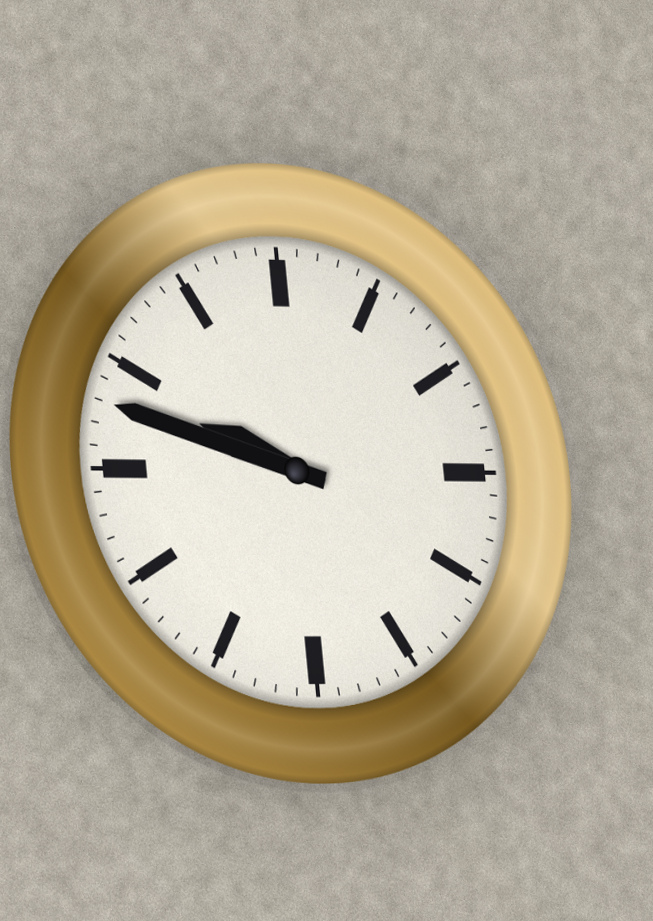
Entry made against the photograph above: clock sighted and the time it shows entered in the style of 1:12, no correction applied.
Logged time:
9:48
